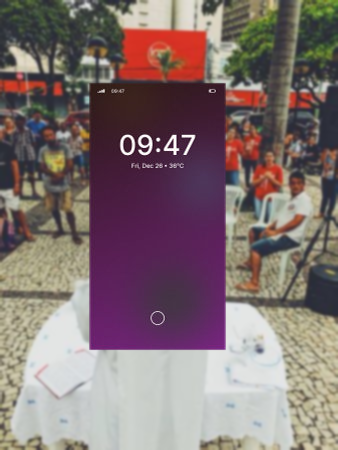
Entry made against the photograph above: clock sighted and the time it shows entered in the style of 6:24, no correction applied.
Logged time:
9:47
